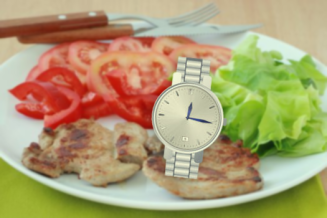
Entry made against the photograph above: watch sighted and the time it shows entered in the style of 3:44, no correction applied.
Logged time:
12:16
